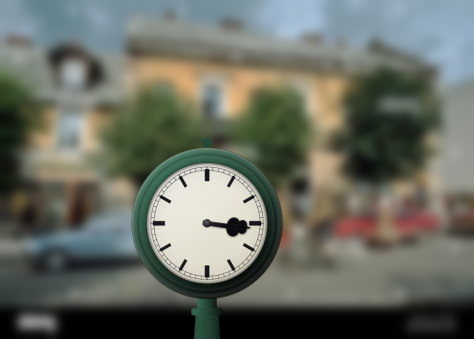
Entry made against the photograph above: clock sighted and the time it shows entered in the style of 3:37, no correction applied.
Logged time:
3:16
